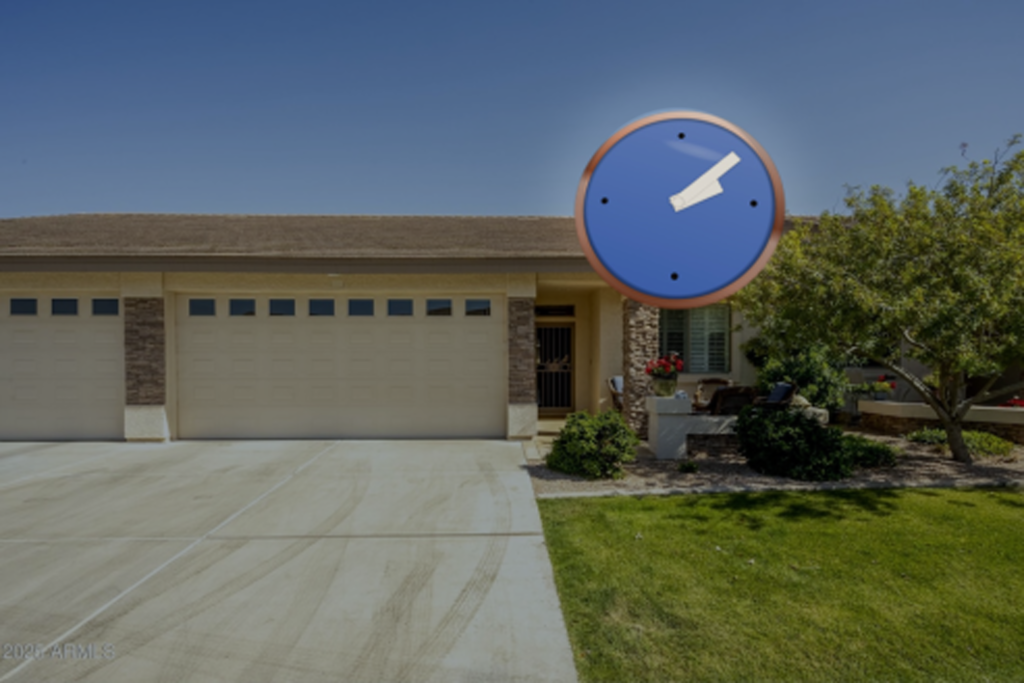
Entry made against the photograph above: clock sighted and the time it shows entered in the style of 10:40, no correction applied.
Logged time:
2:08
